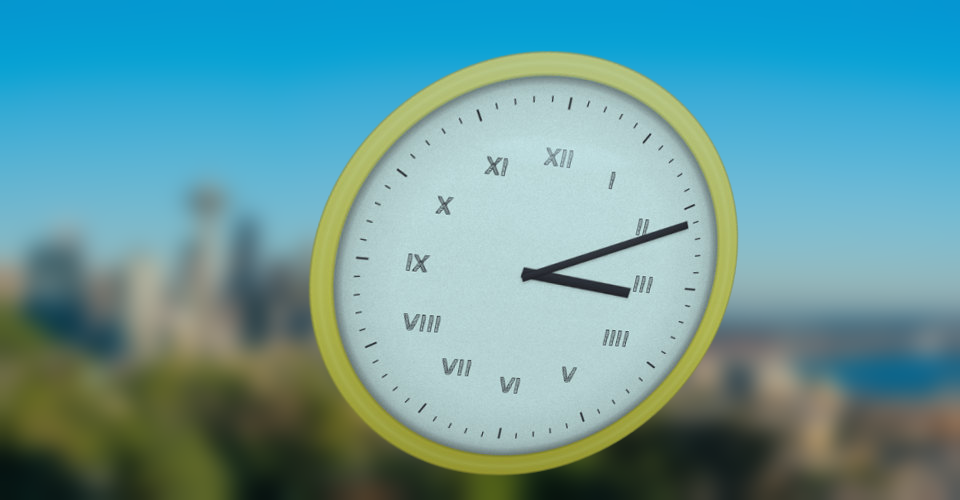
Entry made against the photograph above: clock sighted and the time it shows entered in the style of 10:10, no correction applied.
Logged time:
3:11
